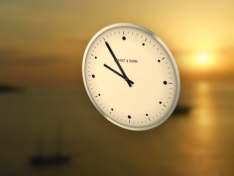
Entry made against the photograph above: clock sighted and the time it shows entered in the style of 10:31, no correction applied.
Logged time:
9:55
